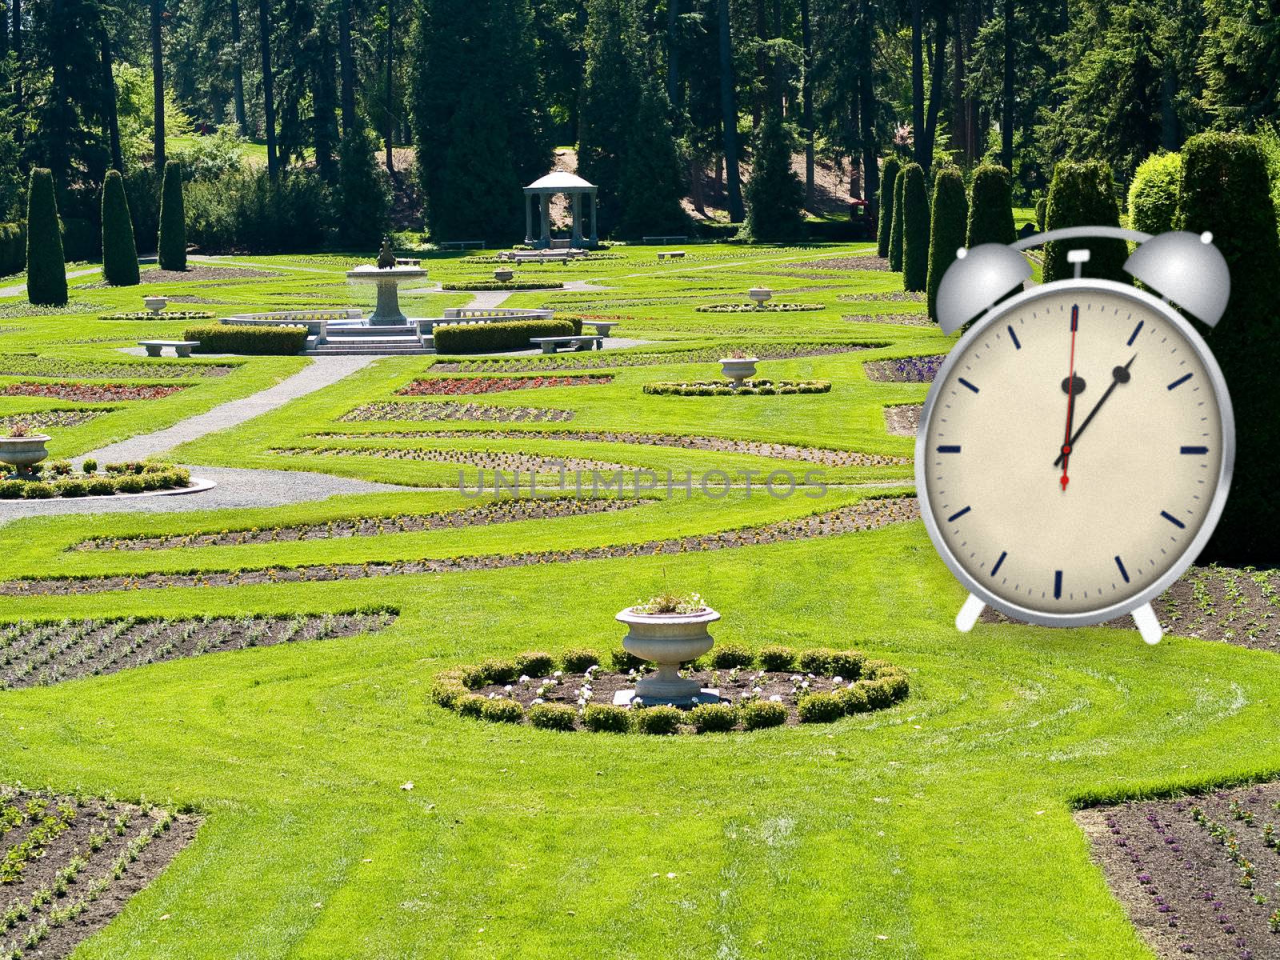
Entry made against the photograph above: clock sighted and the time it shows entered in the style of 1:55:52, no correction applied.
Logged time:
12:06:00
